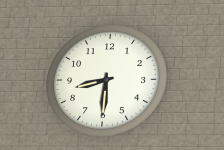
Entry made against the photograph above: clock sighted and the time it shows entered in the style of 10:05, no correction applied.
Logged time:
8:30
